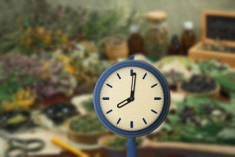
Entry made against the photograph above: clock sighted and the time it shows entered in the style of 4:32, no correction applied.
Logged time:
8:01
